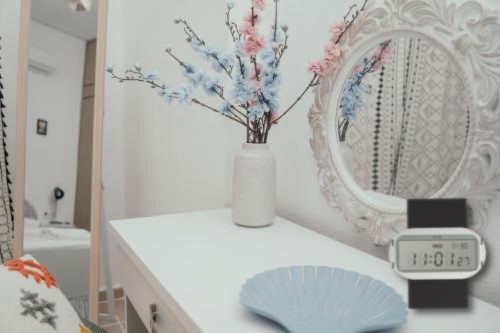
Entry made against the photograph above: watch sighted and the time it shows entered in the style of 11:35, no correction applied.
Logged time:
11:01
